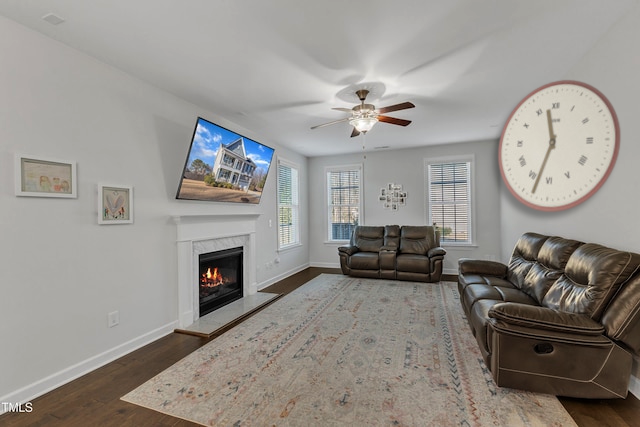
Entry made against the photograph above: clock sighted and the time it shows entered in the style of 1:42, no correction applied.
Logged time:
11:33
